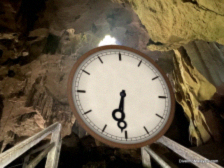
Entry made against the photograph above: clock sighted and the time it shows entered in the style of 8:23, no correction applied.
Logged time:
6:31
